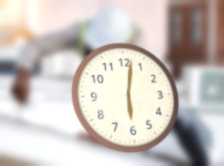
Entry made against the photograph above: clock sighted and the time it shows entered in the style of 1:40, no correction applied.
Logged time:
6:02
